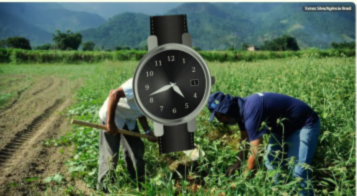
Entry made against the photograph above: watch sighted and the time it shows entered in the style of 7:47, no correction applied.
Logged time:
4:42
